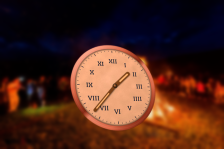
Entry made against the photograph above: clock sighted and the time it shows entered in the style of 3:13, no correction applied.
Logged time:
1:37
